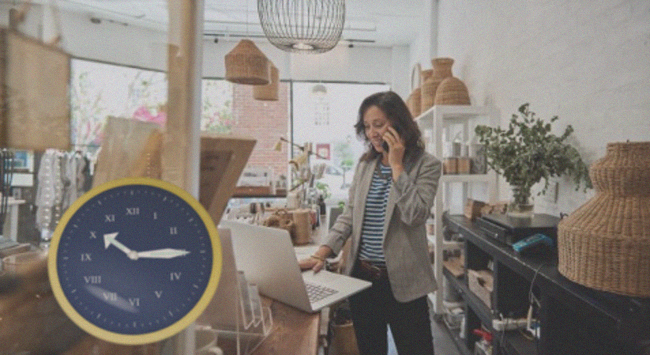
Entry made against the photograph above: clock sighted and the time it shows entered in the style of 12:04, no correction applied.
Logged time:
10:15
